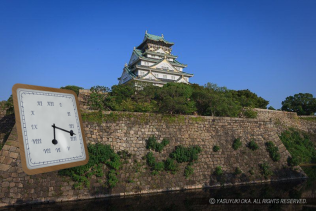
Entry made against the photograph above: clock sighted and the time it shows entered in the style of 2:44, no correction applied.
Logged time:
6:18
